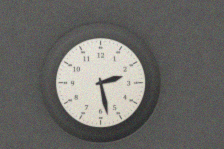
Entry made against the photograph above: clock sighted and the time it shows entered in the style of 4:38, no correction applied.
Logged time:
2:28
